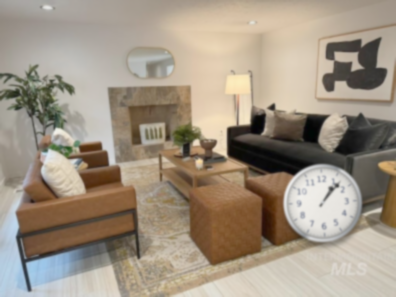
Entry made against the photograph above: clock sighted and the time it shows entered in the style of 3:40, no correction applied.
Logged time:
1:07
